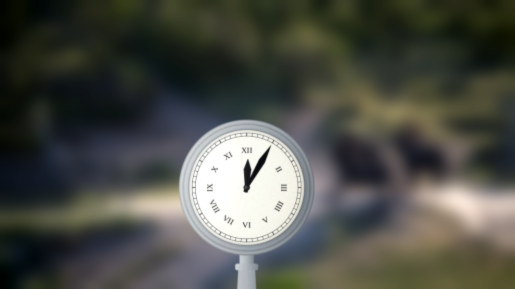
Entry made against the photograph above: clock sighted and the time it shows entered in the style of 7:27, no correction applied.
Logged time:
12:05
